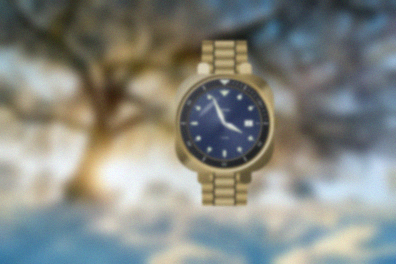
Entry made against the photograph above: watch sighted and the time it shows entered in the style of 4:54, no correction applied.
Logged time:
3:56
